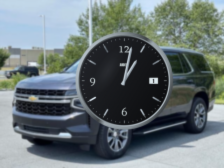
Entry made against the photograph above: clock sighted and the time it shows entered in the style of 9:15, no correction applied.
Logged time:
1:02
